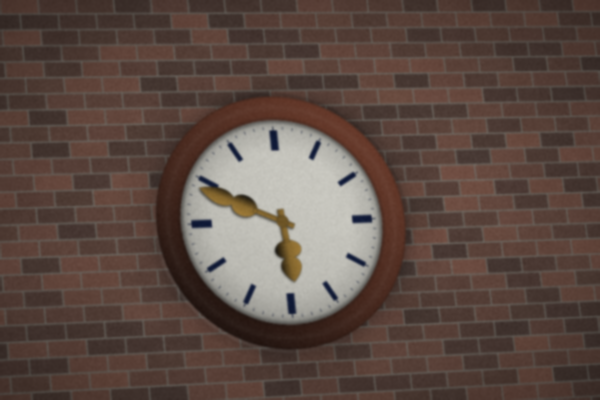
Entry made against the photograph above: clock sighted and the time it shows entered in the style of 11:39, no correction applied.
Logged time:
5:49
